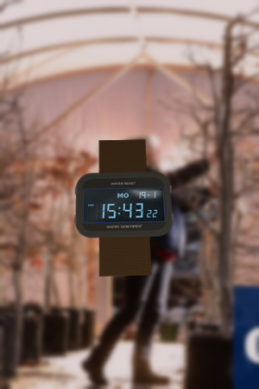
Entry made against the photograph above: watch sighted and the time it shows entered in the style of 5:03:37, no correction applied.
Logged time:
15:43:22
